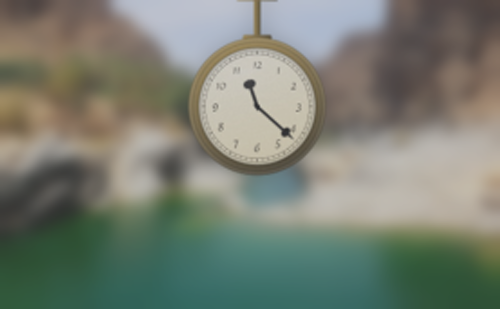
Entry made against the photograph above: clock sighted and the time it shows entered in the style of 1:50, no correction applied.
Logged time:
11:22
